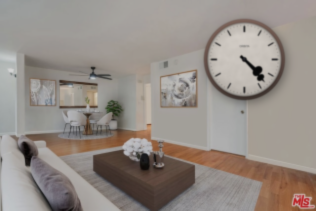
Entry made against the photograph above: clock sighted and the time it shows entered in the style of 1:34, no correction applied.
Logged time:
4:23
